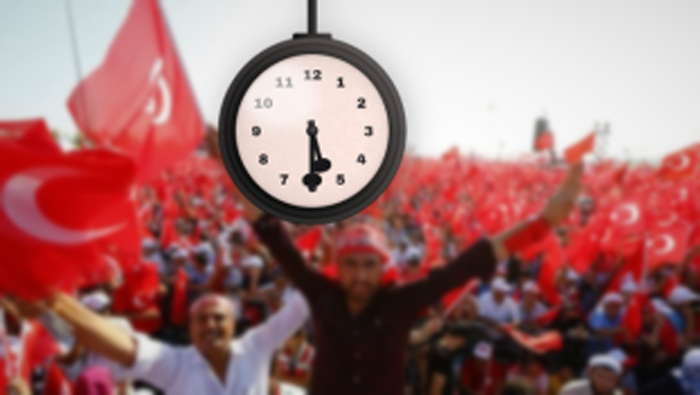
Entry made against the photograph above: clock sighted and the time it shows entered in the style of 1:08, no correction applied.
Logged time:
5:30
